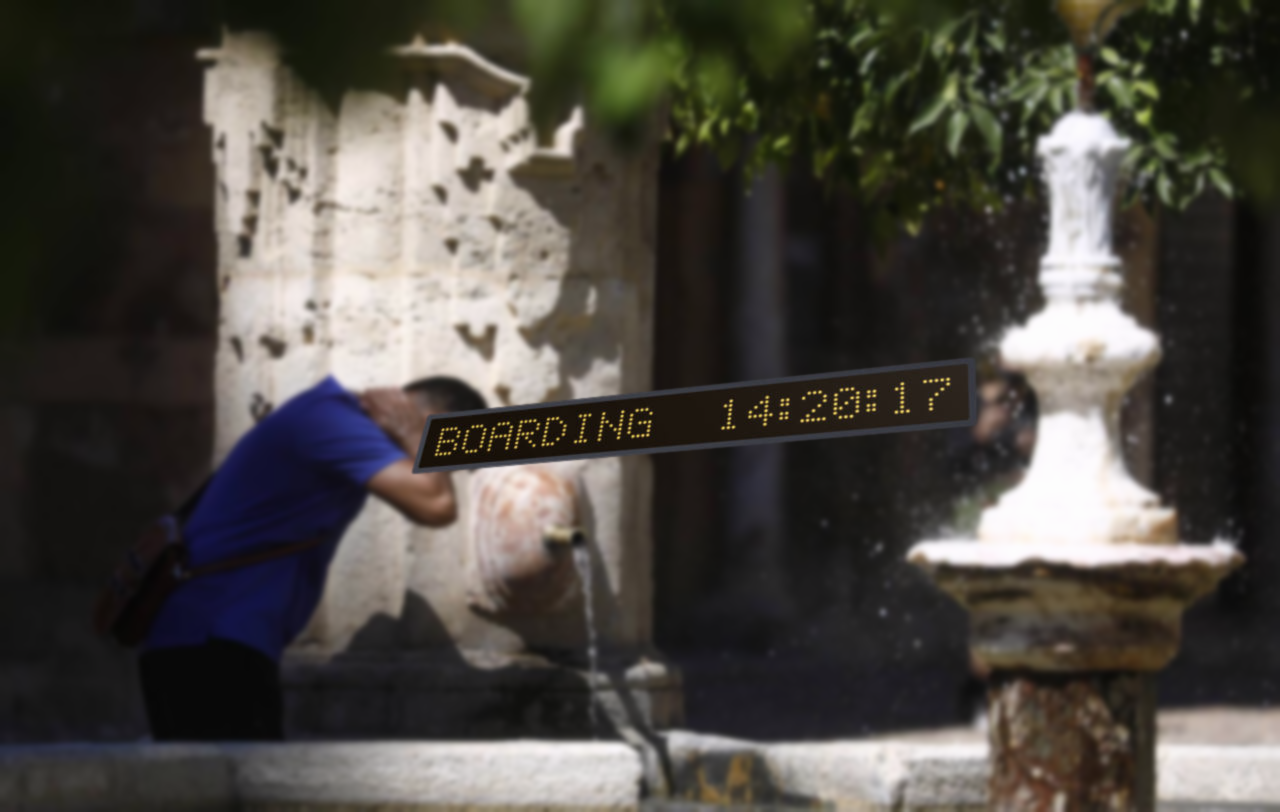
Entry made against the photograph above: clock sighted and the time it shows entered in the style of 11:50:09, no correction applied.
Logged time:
14:20:17
